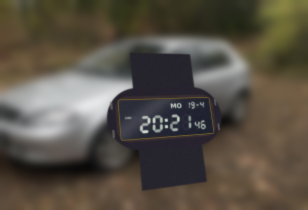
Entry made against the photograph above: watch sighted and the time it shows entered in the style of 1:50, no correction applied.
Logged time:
20:21
